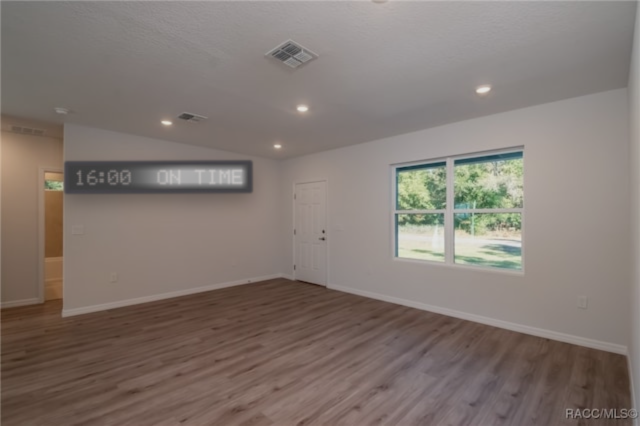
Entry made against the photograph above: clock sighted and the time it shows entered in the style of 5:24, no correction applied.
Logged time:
16:00
